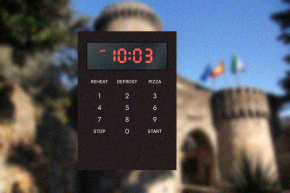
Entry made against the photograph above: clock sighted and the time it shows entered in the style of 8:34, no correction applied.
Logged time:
10:03
